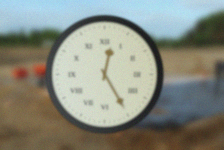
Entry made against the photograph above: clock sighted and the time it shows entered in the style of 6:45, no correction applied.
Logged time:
12:25
